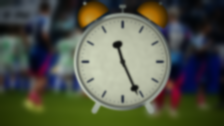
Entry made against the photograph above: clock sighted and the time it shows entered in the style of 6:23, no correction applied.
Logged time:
11:26
